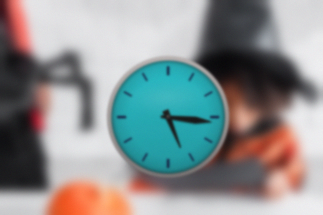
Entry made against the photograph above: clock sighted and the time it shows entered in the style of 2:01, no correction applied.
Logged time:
5:16
